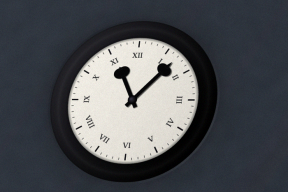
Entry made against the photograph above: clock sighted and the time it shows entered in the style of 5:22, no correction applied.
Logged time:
11:07
